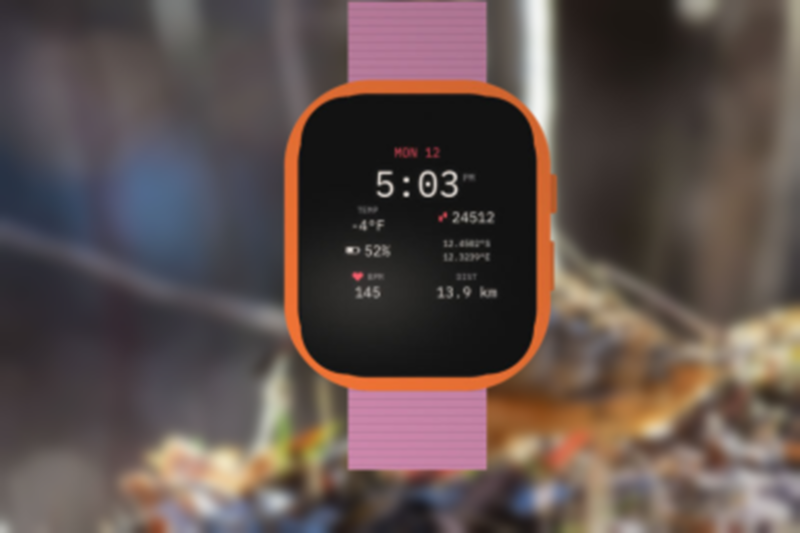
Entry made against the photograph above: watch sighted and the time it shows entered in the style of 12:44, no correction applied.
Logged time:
5:03
